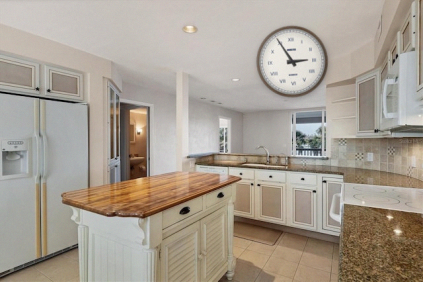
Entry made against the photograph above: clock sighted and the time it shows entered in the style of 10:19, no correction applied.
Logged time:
2:55
